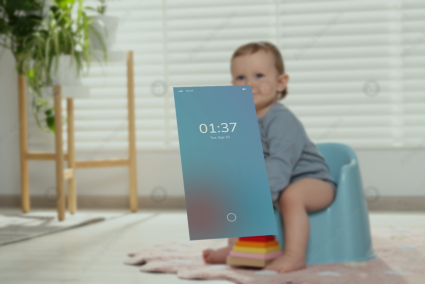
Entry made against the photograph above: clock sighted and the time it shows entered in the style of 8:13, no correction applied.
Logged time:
1:37
